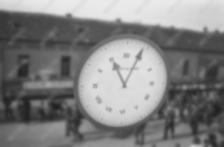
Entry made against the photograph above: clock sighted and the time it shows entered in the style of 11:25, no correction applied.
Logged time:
11:04
